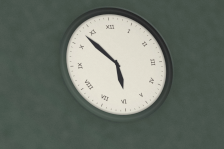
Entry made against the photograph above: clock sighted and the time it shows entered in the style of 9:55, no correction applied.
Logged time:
5:53
